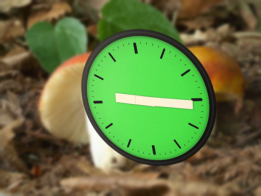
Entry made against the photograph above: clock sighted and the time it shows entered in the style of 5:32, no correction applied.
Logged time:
9:16
